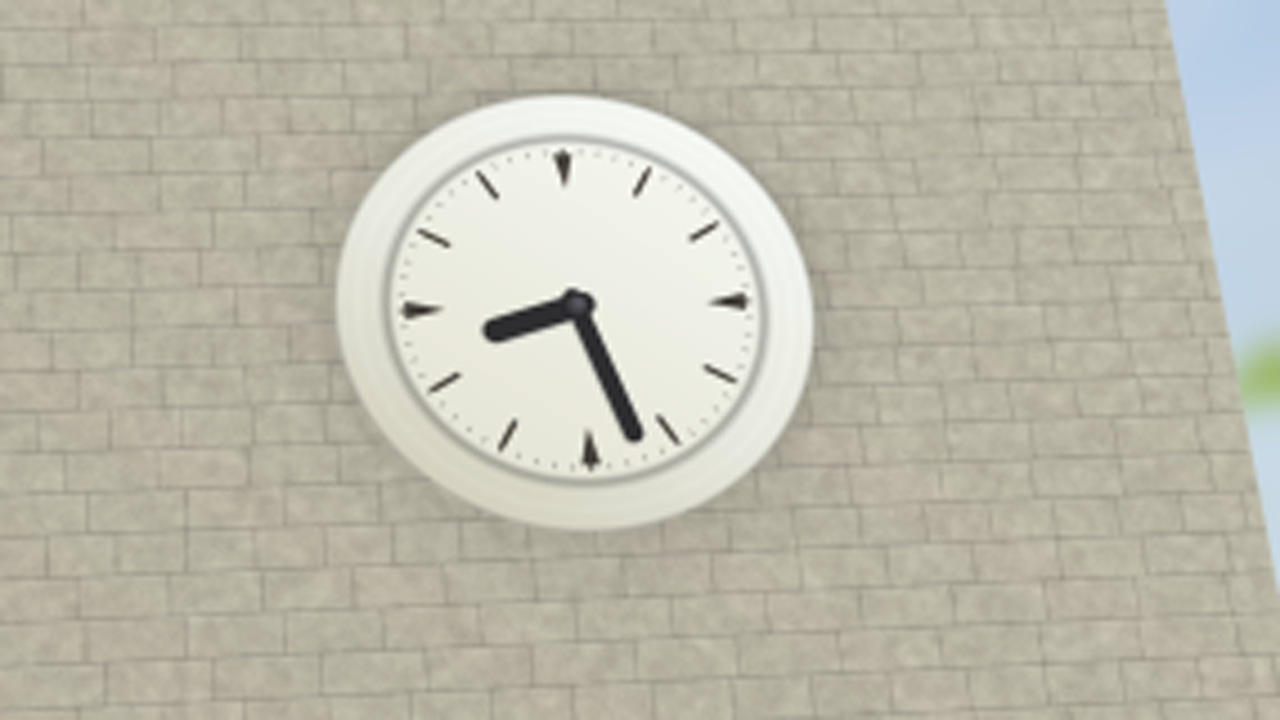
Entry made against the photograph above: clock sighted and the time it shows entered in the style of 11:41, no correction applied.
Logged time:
8:27
